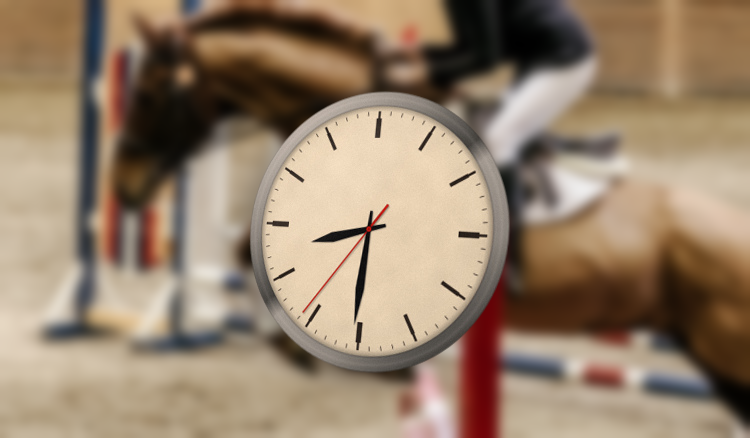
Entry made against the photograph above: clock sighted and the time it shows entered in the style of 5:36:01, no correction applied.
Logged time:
8:30:36
